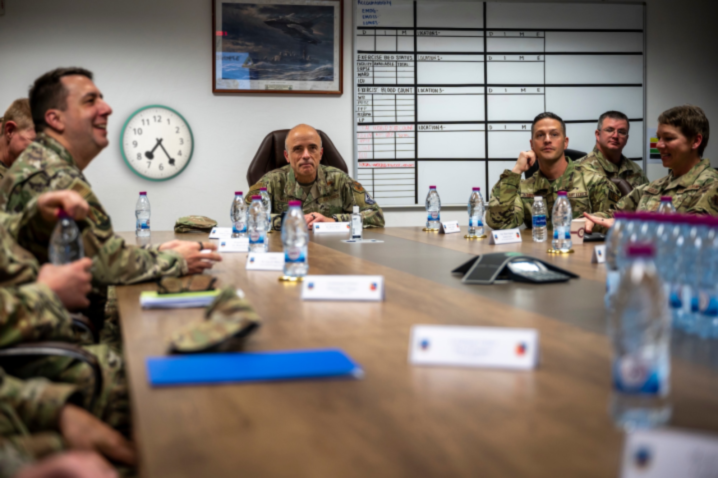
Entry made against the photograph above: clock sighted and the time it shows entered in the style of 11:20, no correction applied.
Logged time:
7:25
